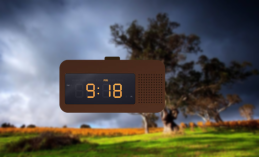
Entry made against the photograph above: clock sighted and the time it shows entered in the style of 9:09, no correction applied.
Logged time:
9:18
